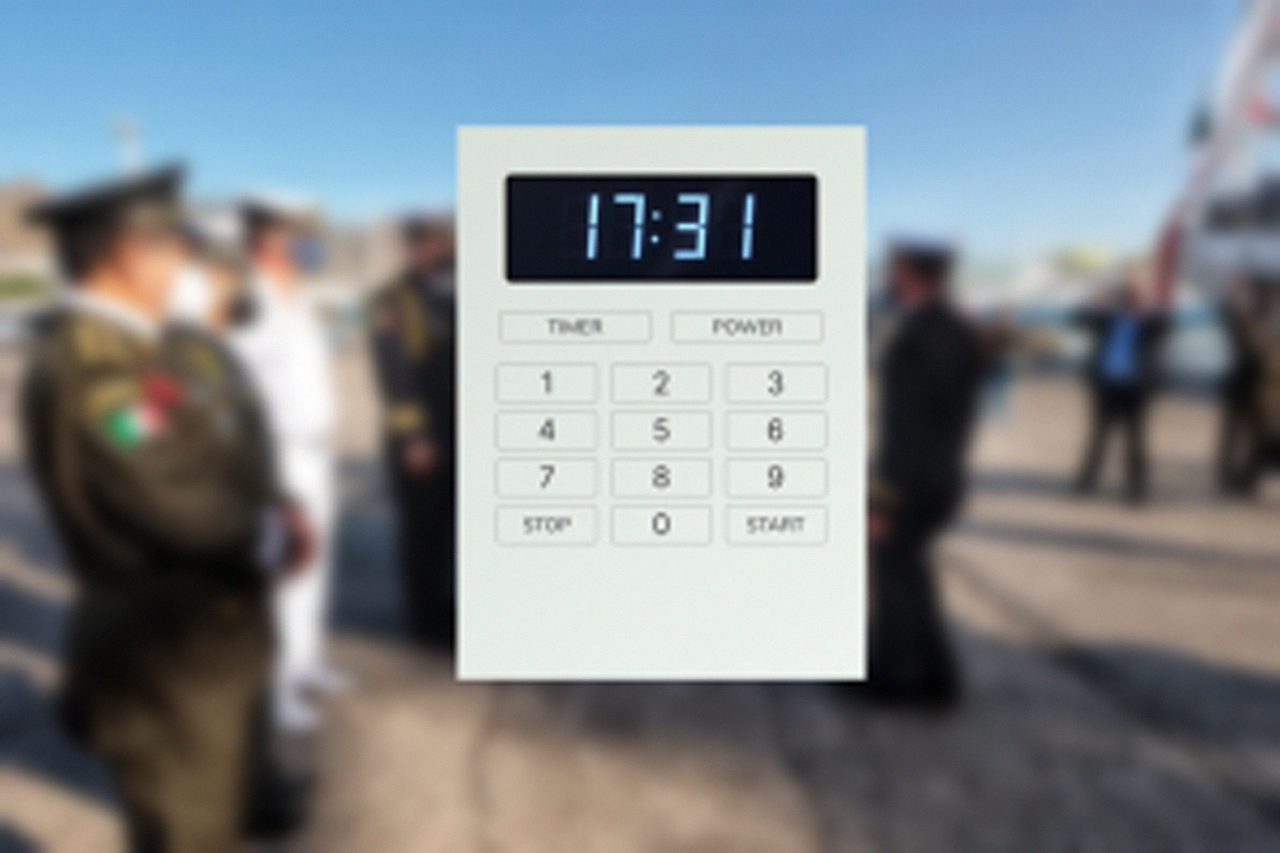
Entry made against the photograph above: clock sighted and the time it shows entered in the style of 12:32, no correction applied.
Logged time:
17:31
